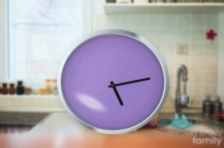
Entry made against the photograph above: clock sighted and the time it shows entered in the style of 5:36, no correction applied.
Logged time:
5:13
